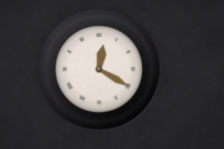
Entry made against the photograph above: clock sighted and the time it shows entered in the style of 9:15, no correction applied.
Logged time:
12:20
